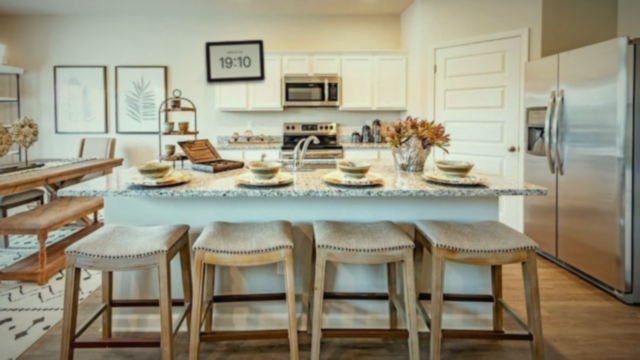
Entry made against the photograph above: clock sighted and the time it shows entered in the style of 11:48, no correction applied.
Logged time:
19:10
